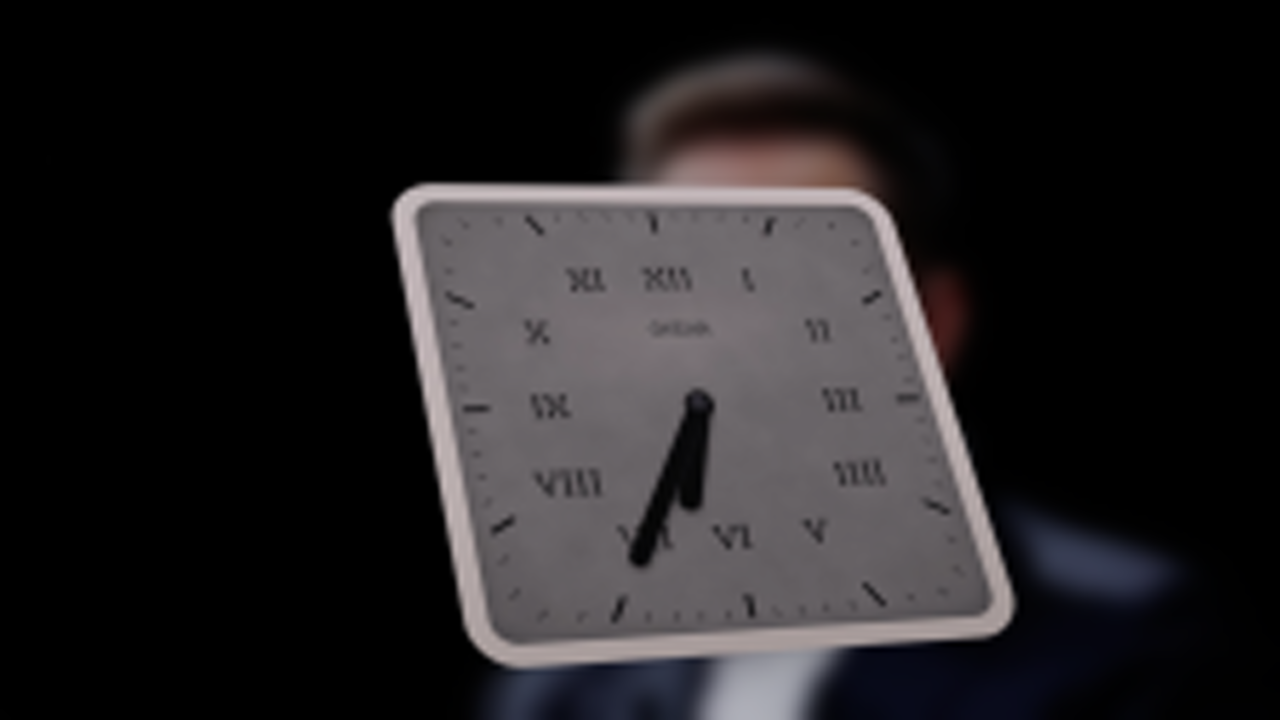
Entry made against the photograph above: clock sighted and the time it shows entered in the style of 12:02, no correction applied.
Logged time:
6:35
